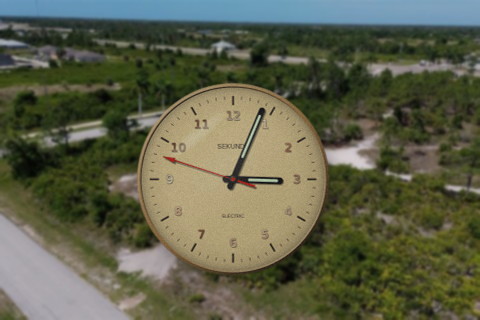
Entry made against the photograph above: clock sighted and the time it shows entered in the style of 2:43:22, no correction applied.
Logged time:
3:03:48
